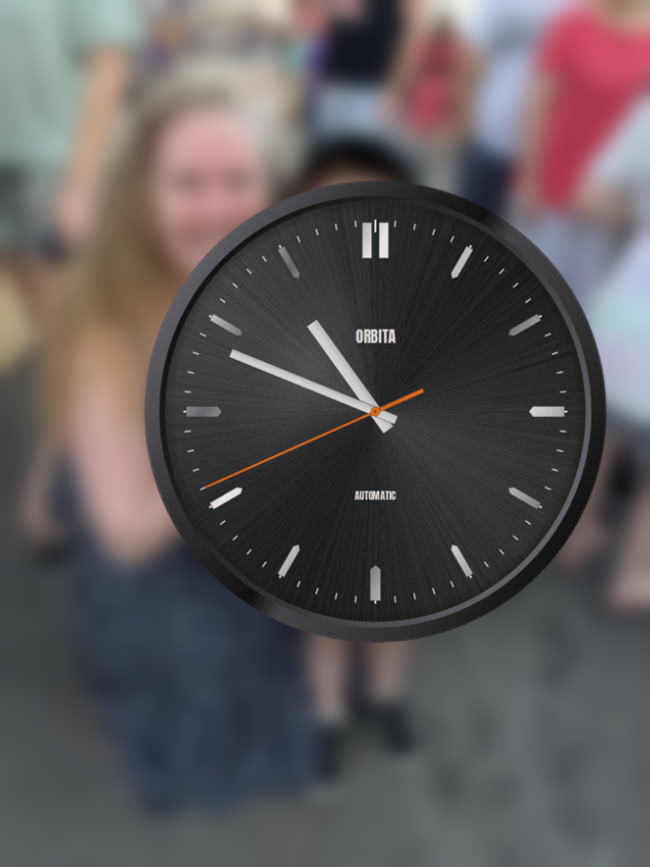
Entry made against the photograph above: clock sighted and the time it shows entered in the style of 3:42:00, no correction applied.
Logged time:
10:48:41
